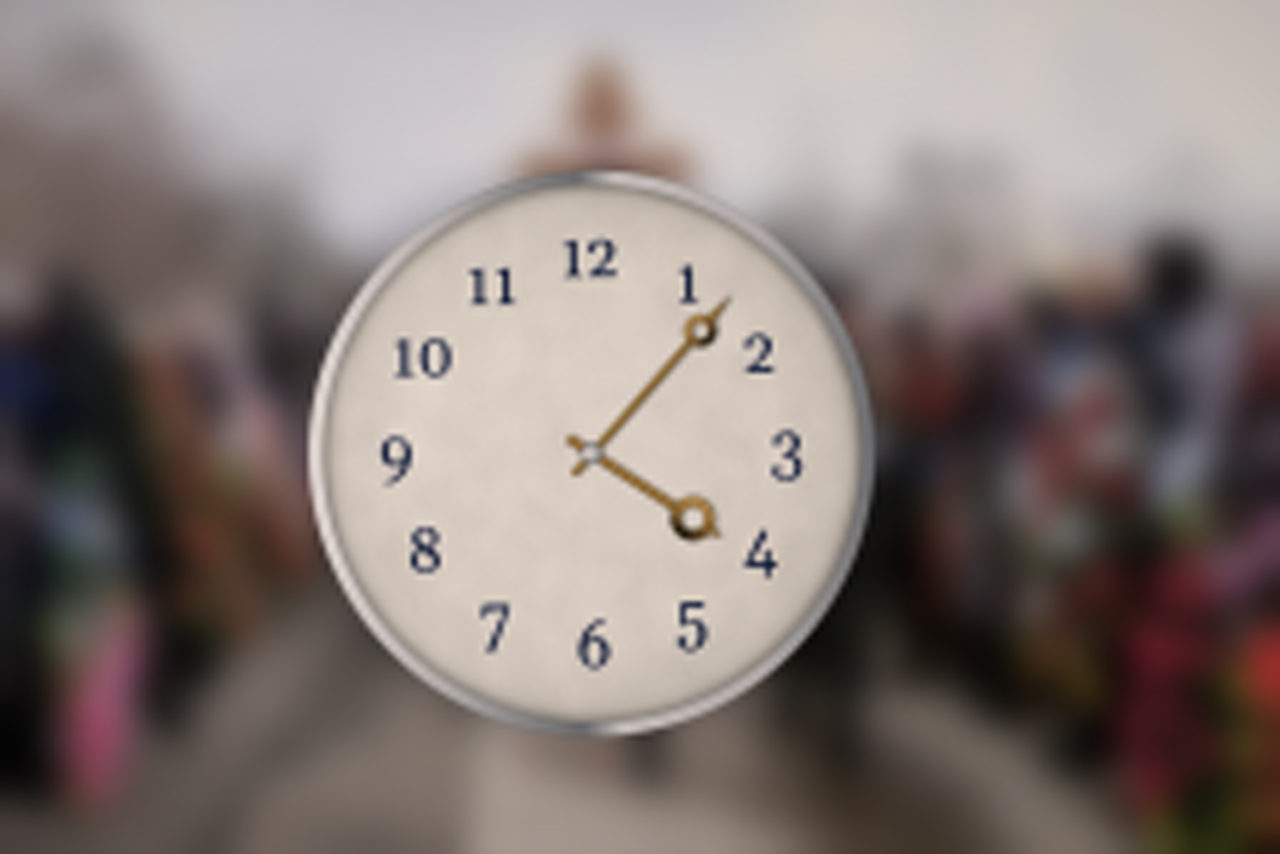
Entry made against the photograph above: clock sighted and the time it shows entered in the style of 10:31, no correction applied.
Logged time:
4:07
